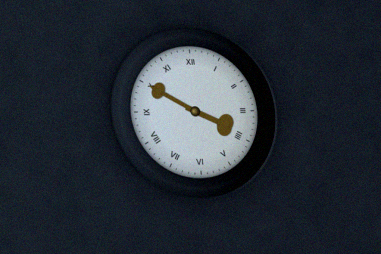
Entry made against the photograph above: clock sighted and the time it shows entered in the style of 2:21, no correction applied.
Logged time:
3:50
